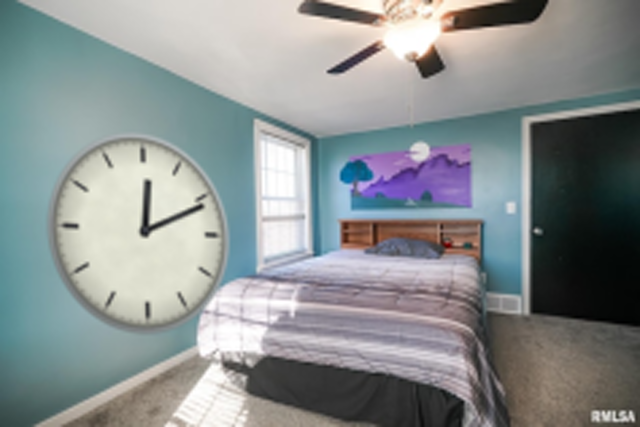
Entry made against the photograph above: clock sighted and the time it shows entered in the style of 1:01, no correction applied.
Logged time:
12:11
